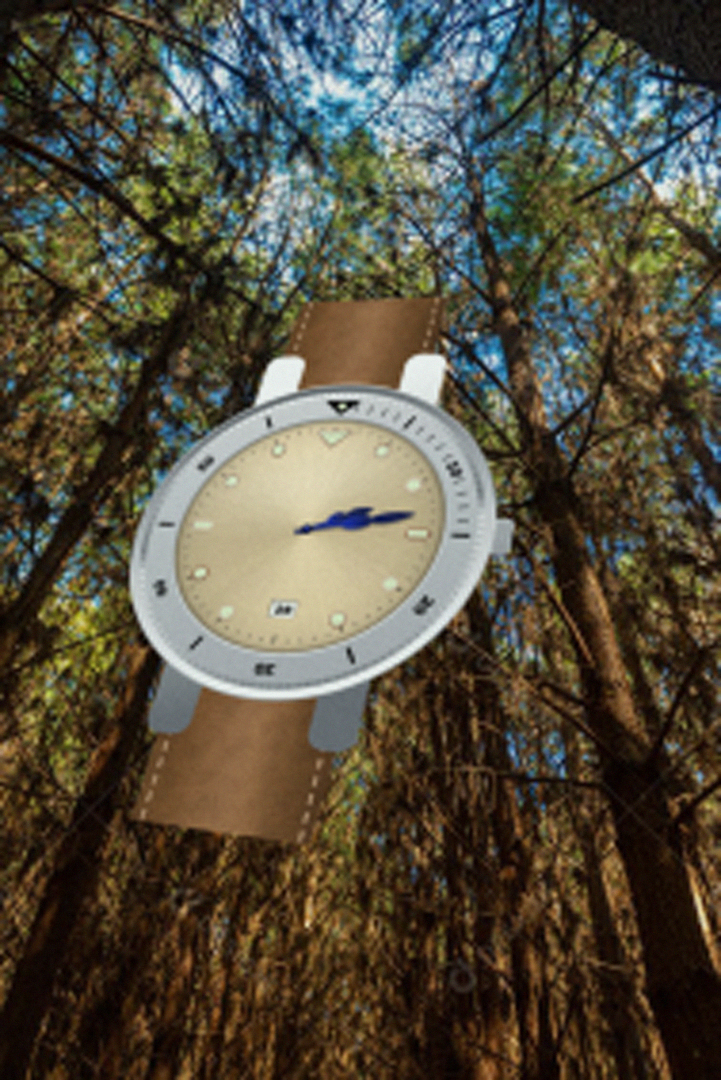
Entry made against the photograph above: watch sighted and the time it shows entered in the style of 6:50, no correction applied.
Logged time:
2:13
